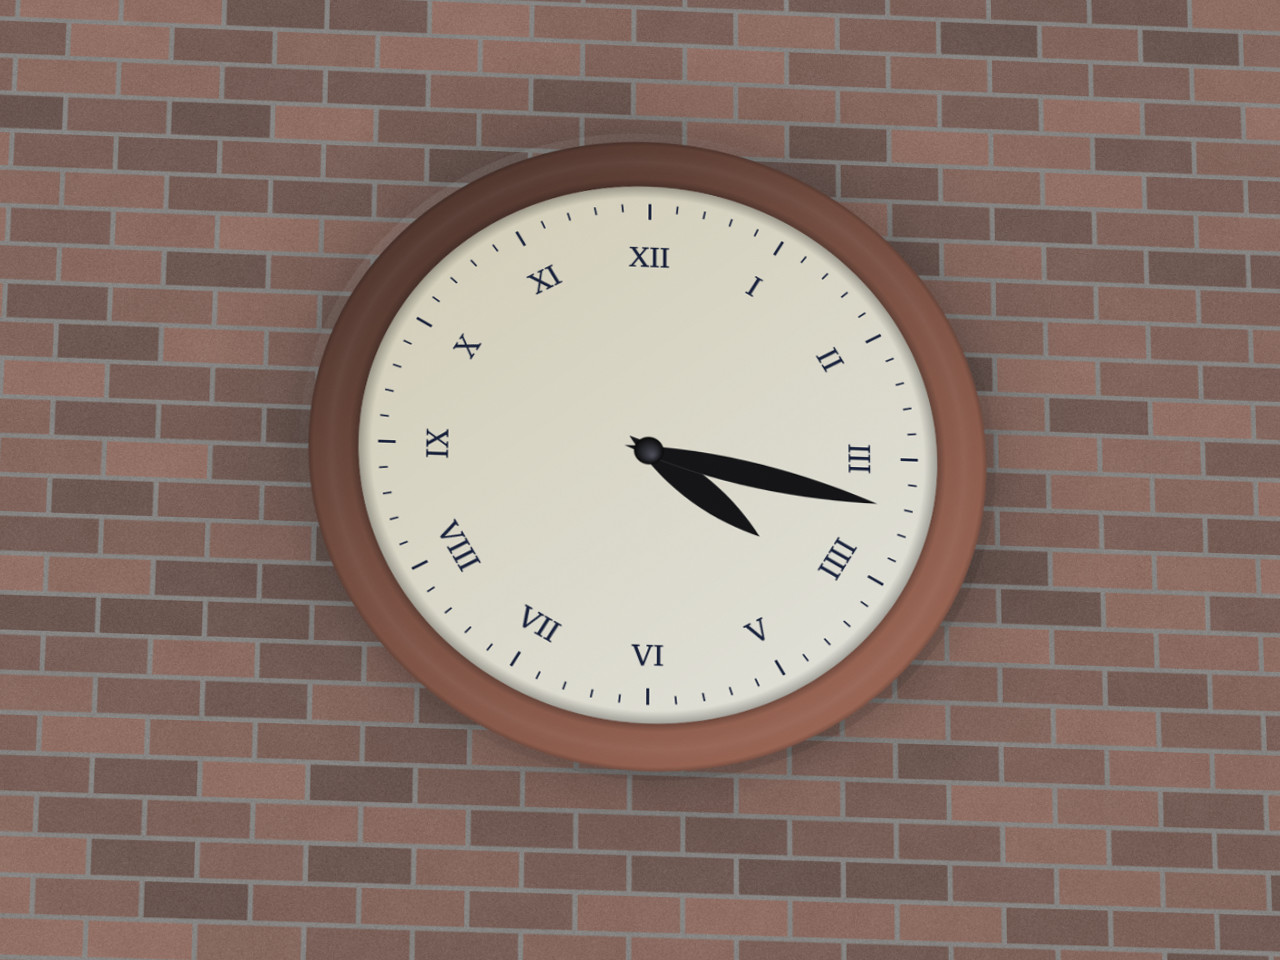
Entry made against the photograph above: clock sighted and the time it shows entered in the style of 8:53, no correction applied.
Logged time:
4:17
